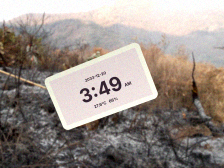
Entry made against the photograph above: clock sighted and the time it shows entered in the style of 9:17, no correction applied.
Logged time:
3:49
